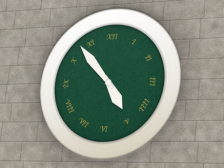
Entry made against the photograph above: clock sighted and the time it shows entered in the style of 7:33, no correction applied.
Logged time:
4:53
